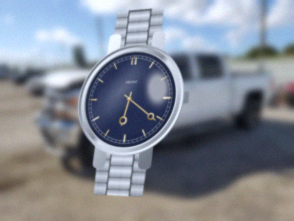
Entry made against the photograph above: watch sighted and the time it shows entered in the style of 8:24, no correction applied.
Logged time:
6:21
